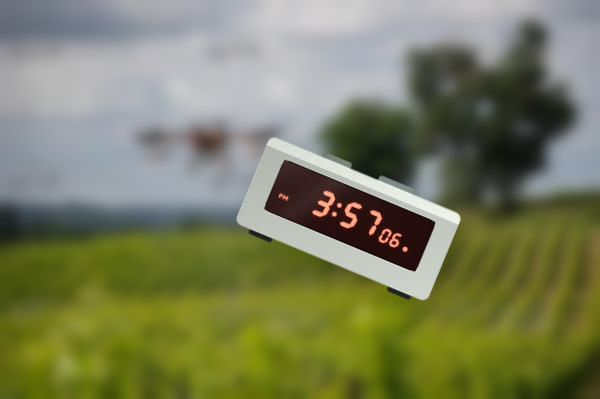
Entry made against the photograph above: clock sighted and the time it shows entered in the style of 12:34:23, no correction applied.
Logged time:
3:57:06
